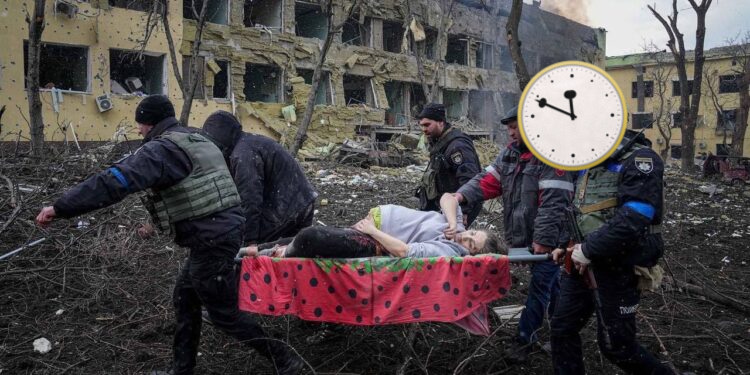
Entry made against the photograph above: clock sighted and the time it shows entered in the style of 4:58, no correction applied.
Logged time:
11:49
